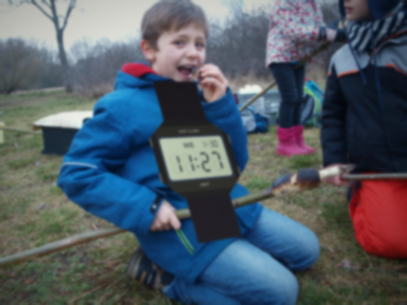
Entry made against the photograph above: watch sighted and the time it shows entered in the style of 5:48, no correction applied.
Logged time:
11:27
